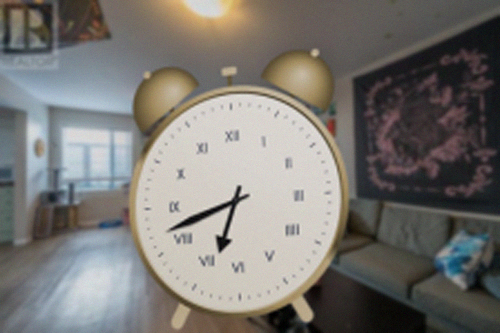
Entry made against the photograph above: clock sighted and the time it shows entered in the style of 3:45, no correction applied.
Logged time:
6:42
